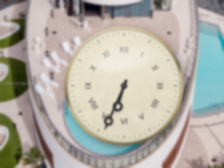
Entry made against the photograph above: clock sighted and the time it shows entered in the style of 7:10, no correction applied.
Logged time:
6:34
